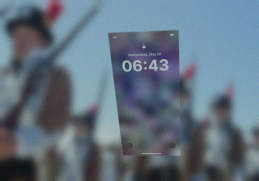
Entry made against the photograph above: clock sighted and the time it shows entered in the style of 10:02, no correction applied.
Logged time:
6:43
